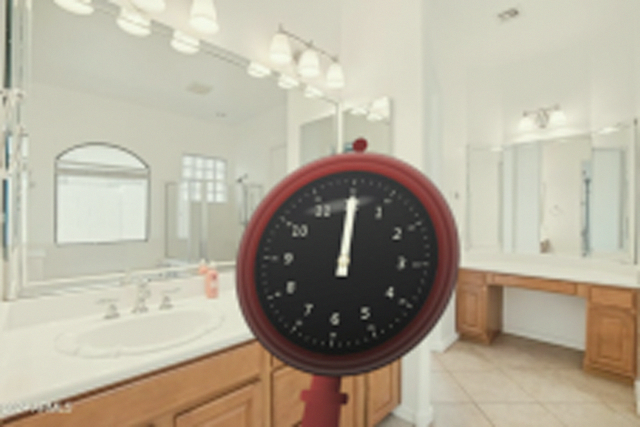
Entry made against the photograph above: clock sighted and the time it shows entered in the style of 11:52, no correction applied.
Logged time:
12:00
